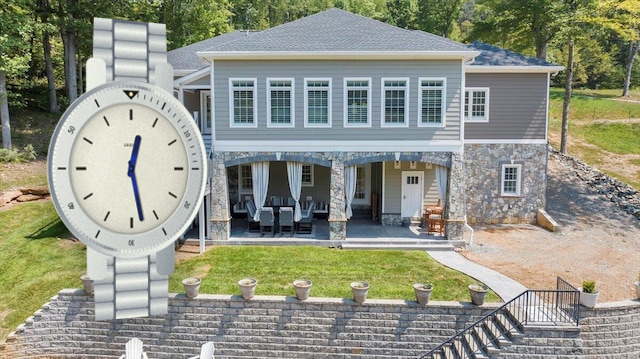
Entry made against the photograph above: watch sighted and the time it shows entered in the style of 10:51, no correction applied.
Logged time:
12:28
